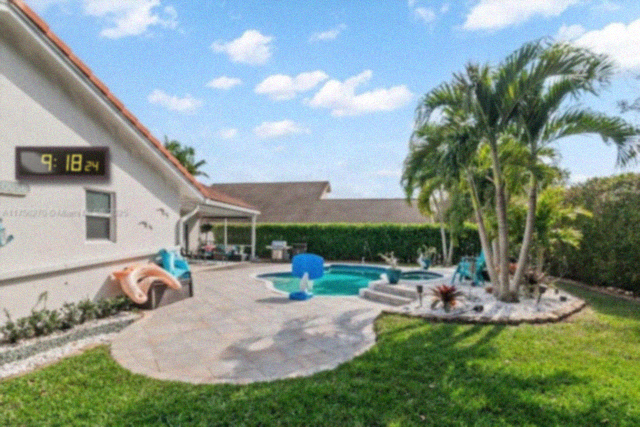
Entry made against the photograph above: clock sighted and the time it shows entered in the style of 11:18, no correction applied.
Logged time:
9:18
